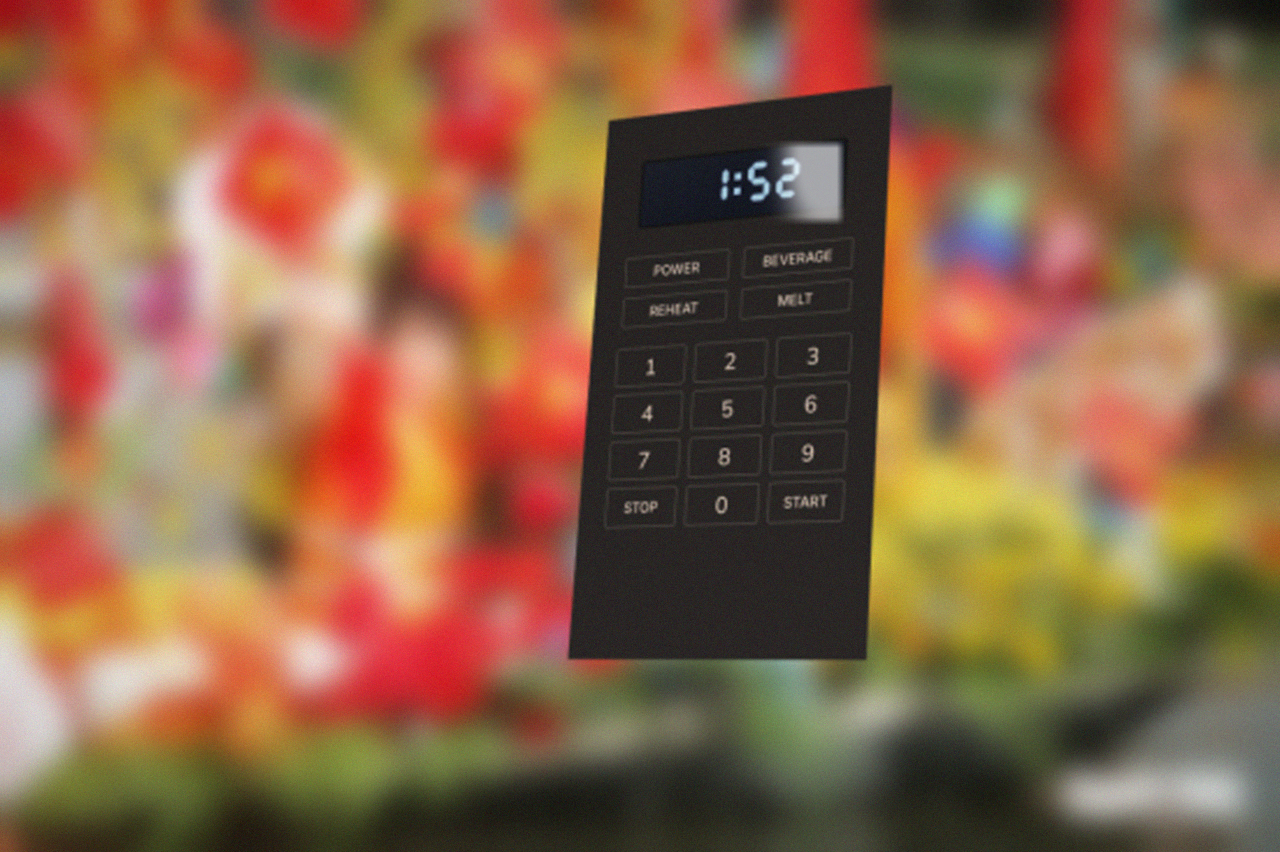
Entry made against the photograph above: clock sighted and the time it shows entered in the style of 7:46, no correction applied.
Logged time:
1:52
